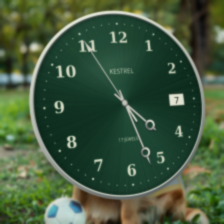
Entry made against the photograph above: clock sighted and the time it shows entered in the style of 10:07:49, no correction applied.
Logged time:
4:26:55
